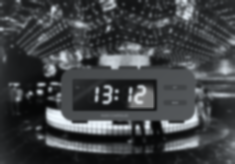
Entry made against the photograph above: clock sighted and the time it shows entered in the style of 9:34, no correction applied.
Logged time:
13:12
